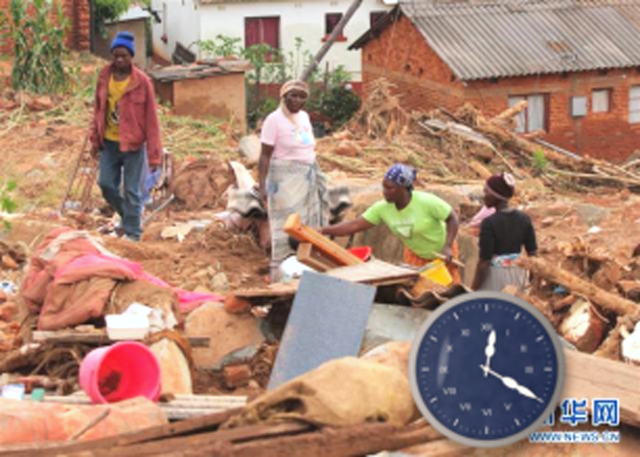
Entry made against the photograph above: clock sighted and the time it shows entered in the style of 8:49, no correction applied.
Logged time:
12:20
